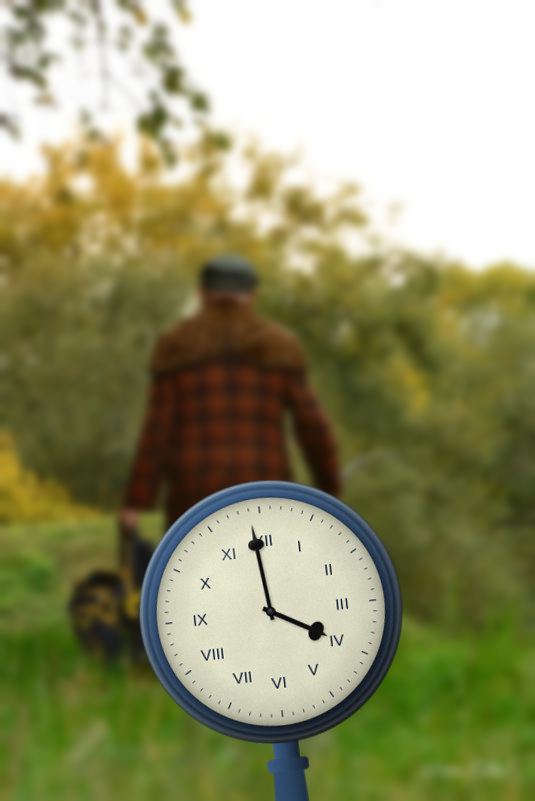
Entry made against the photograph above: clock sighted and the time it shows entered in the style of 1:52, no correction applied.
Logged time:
3:59
